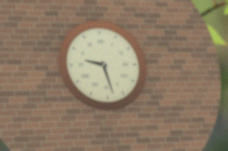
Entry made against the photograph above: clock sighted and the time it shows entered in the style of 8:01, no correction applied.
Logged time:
9:28
